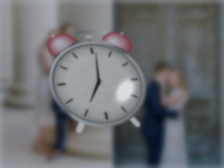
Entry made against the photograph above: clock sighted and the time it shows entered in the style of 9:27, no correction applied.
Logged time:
7:01
